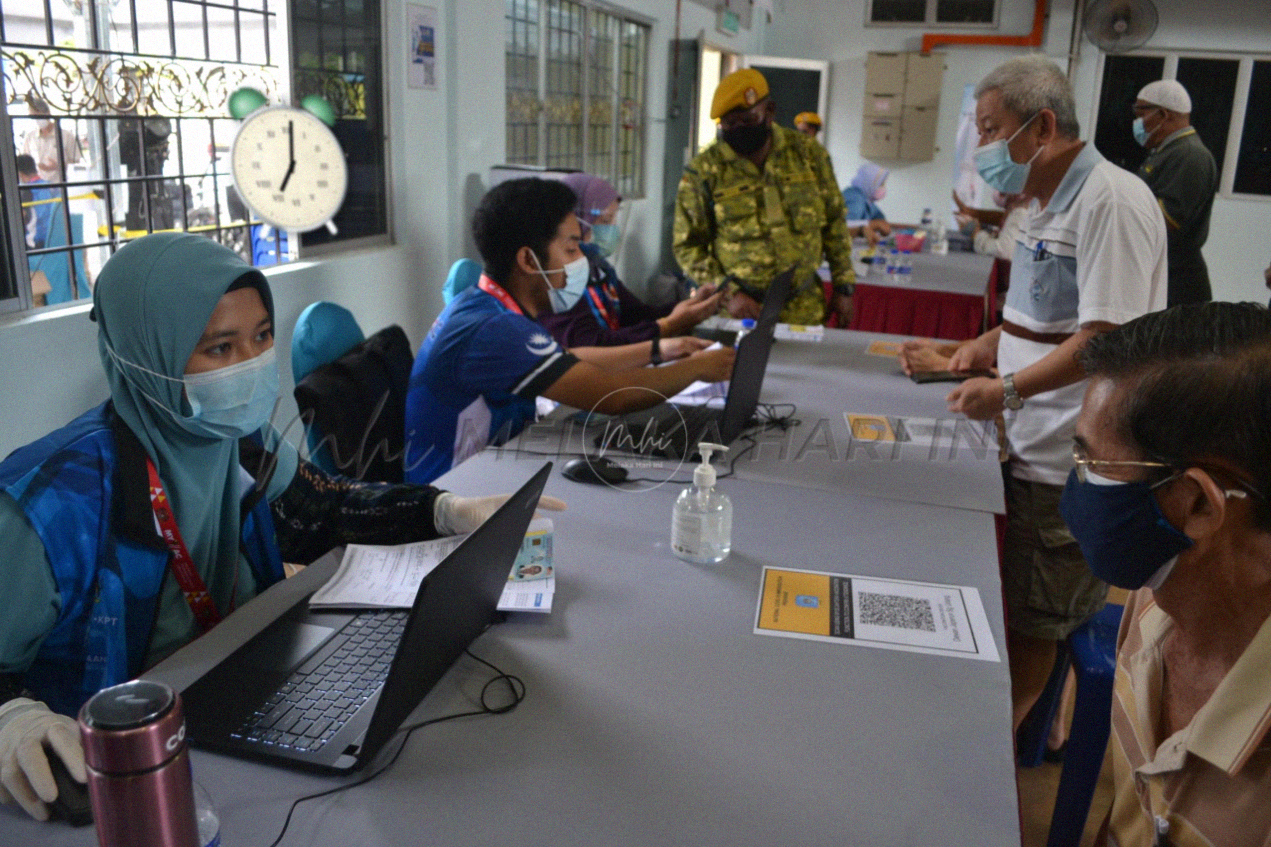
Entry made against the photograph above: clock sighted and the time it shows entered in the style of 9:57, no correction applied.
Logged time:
7:01
